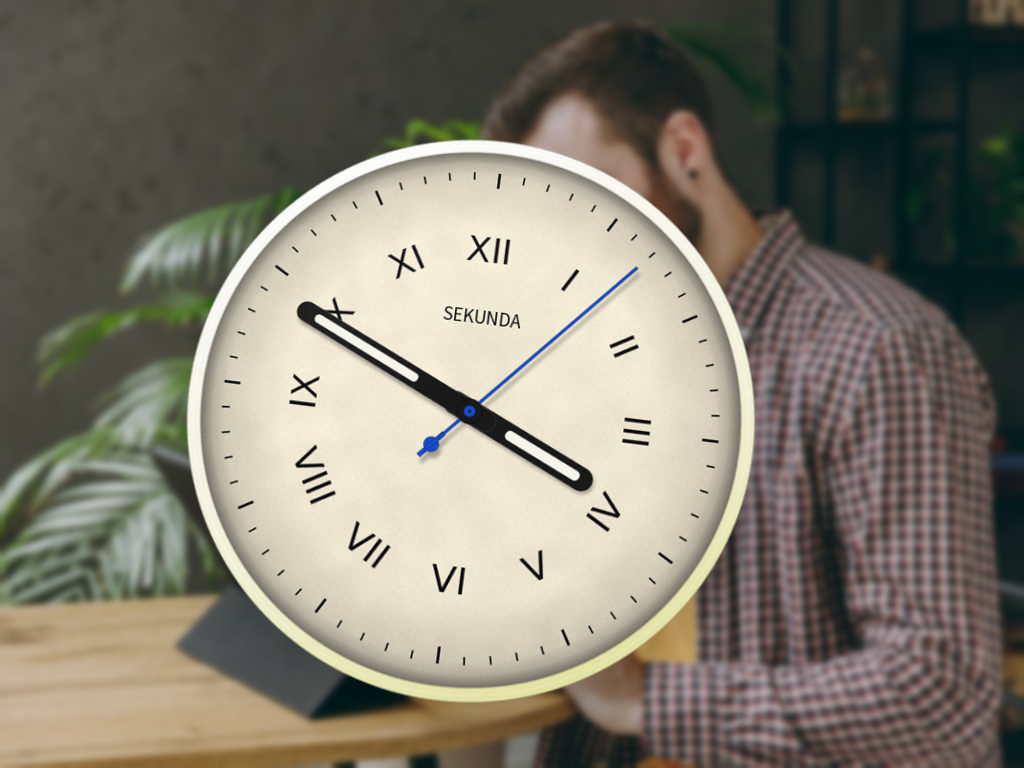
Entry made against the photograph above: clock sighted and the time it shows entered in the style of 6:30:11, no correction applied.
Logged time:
3:49:07
